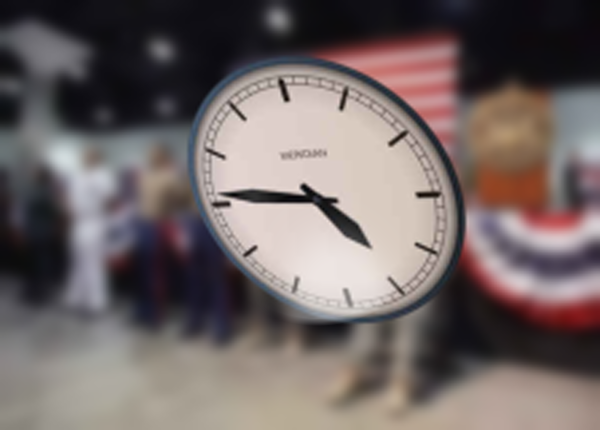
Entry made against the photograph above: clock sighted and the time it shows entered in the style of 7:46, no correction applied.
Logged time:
4:46
